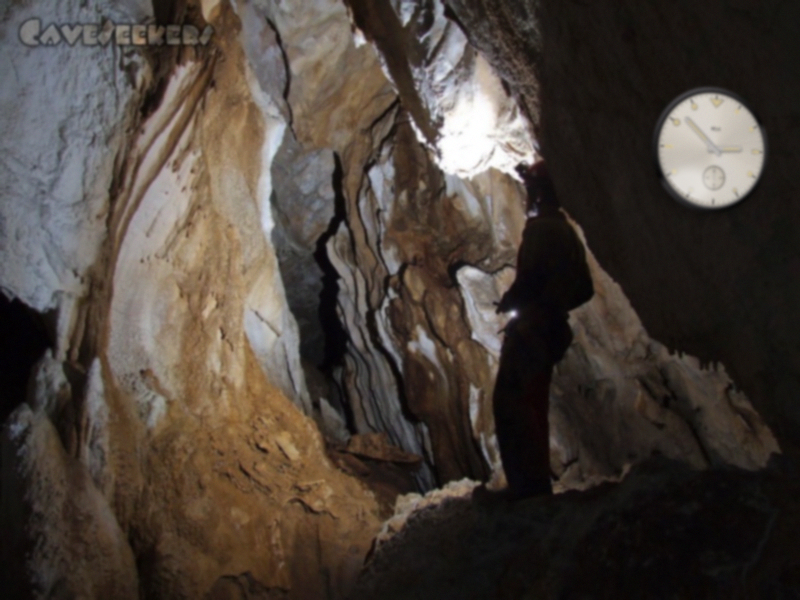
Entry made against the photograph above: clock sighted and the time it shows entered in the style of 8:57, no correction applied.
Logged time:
2:52
